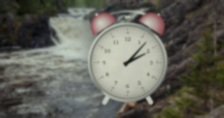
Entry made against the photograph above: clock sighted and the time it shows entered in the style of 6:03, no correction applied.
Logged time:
2:07
